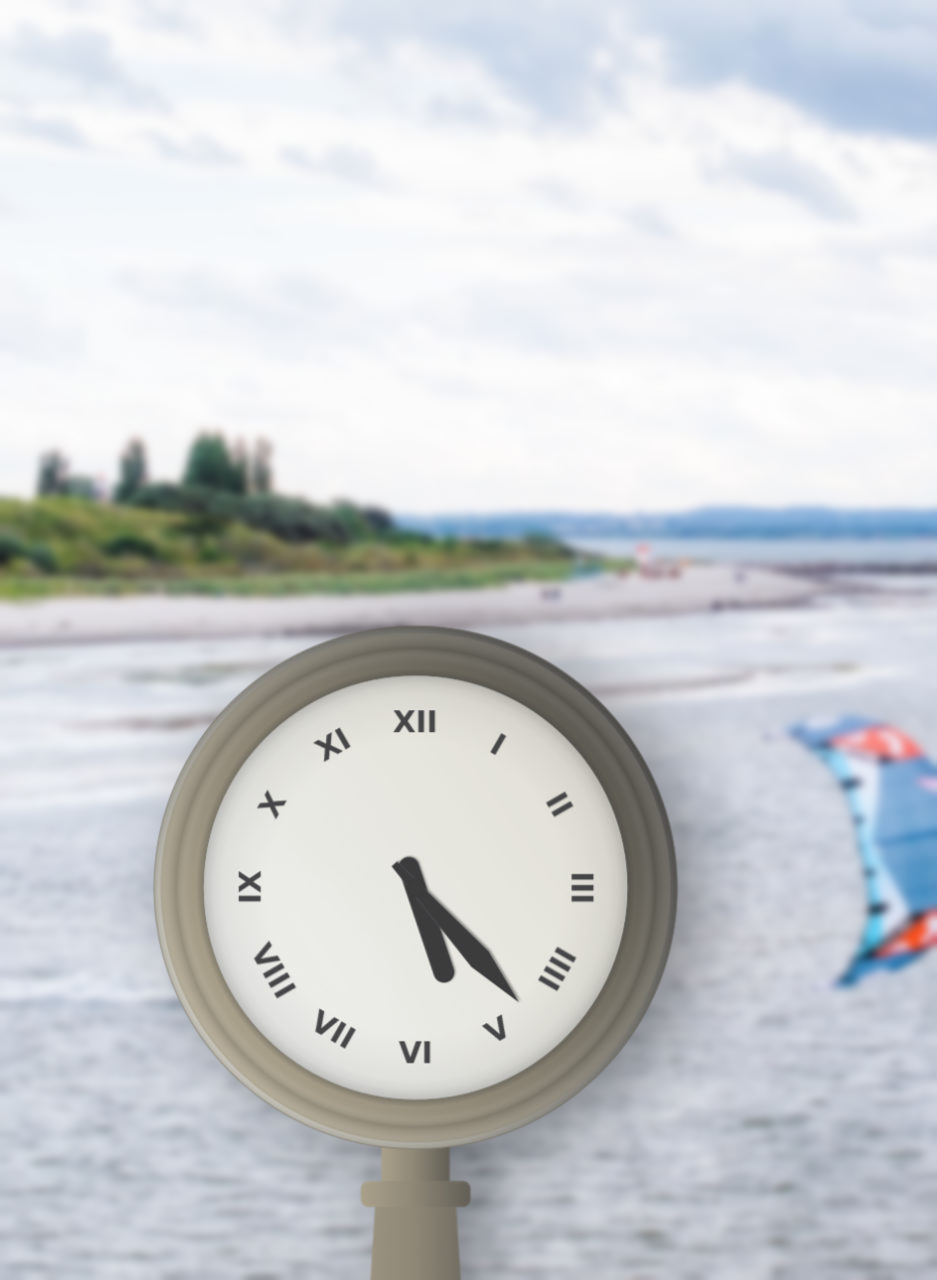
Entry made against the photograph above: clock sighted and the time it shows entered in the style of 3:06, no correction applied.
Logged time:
5:23
